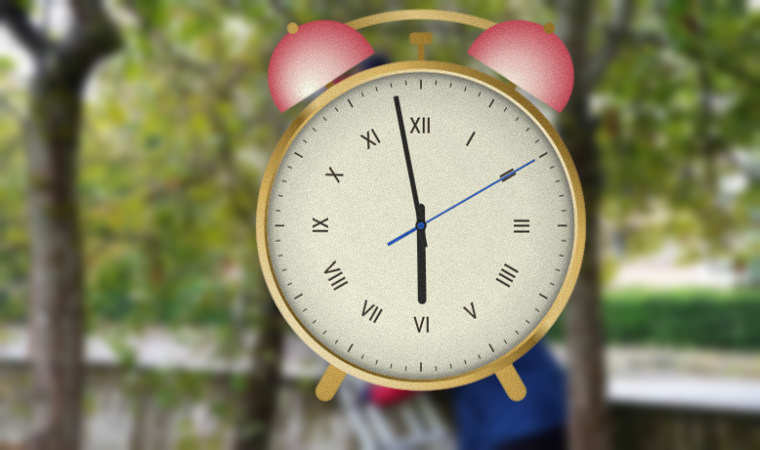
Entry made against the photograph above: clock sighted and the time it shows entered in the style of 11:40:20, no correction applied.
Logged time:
5:58:10
